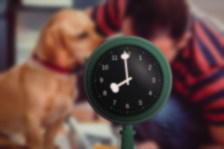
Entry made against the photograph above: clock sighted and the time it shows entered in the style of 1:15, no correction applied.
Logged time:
7:59
